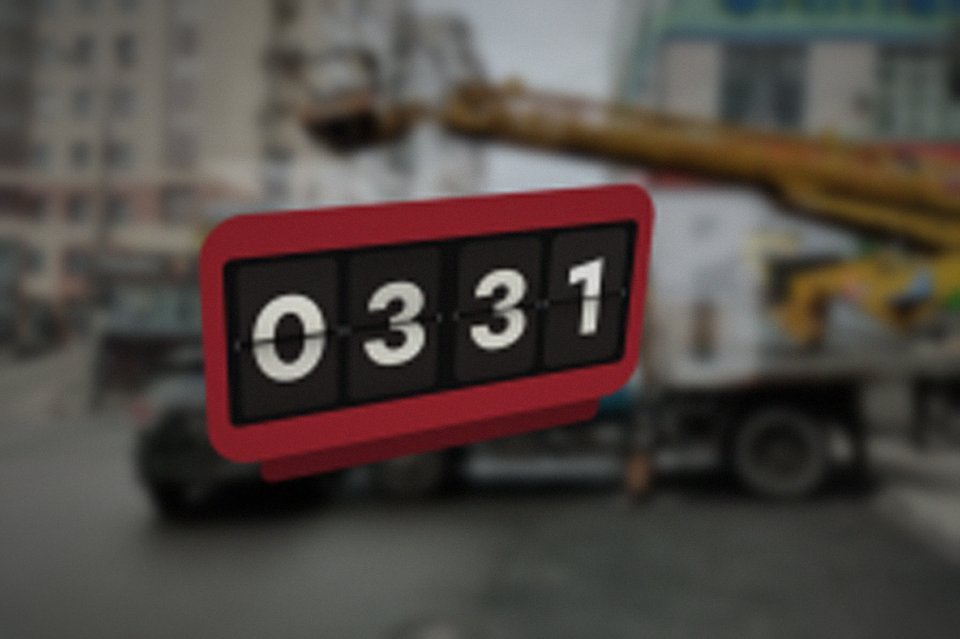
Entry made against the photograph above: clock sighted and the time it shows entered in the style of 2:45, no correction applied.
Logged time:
3:31
